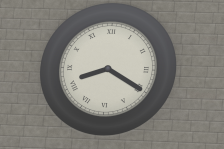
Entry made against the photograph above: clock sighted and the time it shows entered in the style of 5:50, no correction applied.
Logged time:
8:20
